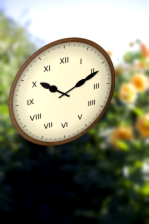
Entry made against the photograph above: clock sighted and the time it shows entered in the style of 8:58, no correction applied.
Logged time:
10:11
